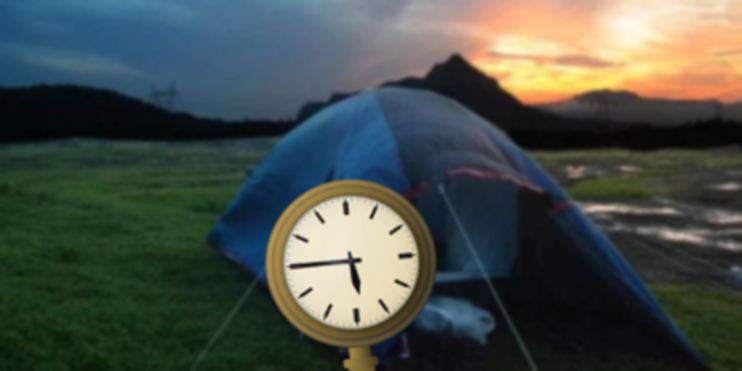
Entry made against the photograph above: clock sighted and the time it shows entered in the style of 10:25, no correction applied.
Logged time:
5:45
